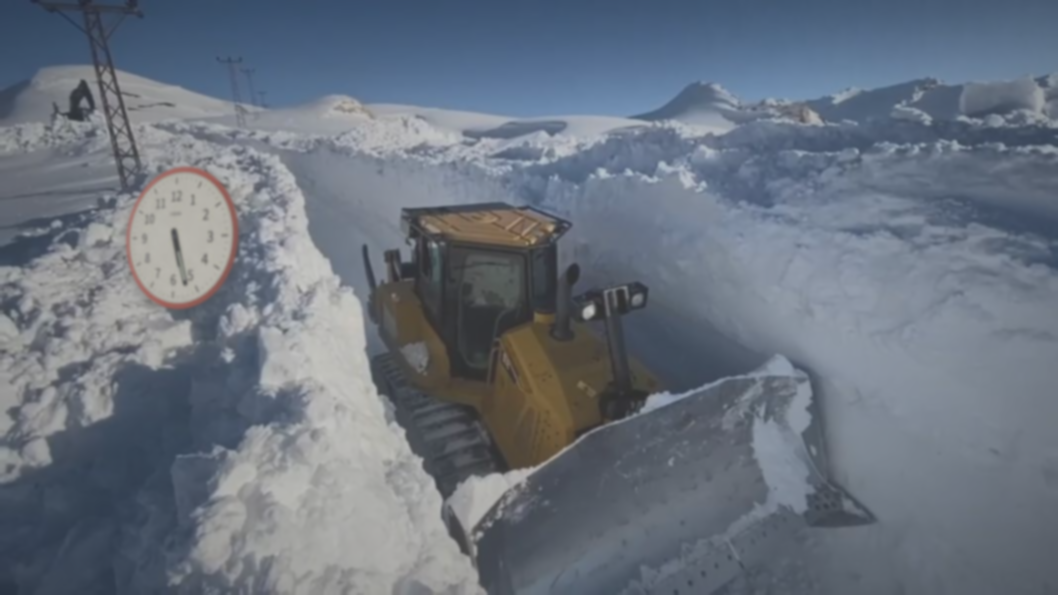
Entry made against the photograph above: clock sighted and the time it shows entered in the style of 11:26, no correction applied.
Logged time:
5:27
